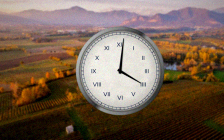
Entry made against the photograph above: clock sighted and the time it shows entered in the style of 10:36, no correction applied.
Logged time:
4:01
